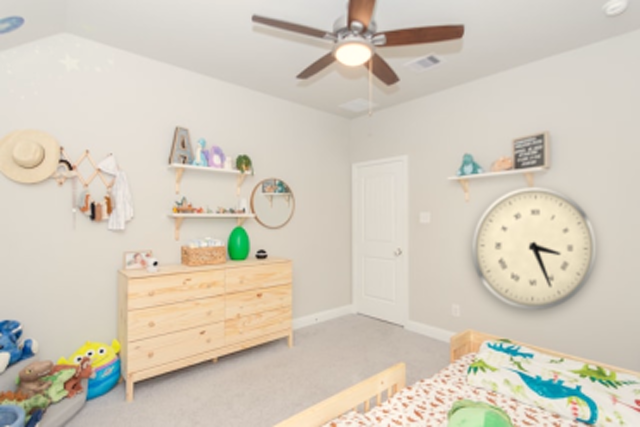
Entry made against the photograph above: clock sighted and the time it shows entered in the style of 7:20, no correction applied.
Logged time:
3:26
